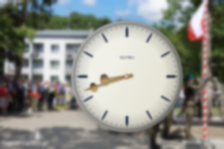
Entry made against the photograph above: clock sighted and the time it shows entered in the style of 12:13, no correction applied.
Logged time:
8:42
